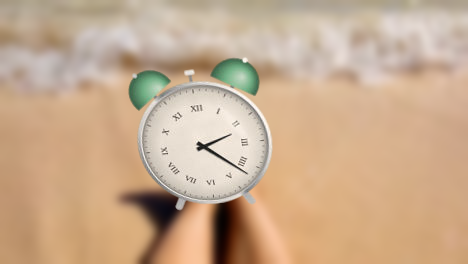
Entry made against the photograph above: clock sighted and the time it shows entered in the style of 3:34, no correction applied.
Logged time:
2:22
